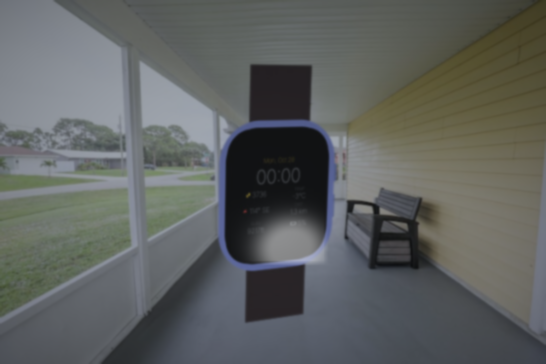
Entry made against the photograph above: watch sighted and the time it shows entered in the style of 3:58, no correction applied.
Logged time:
0:00
